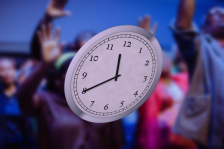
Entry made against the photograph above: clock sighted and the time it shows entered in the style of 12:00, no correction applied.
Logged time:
11:40
